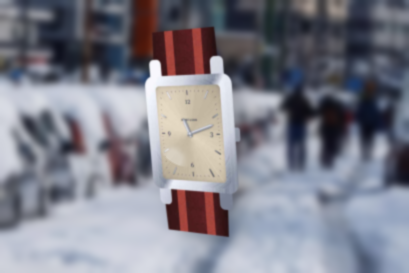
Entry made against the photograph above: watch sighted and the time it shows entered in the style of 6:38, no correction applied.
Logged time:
11:12
